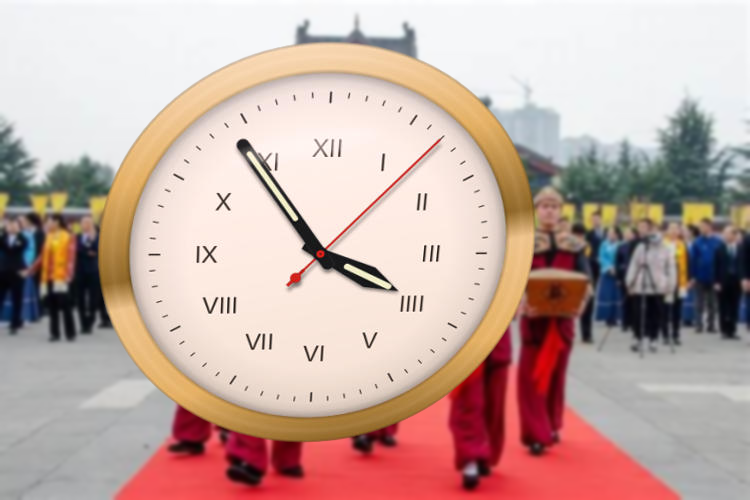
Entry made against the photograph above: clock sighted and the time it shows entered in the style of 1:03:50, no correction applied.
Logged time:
3:54:07
